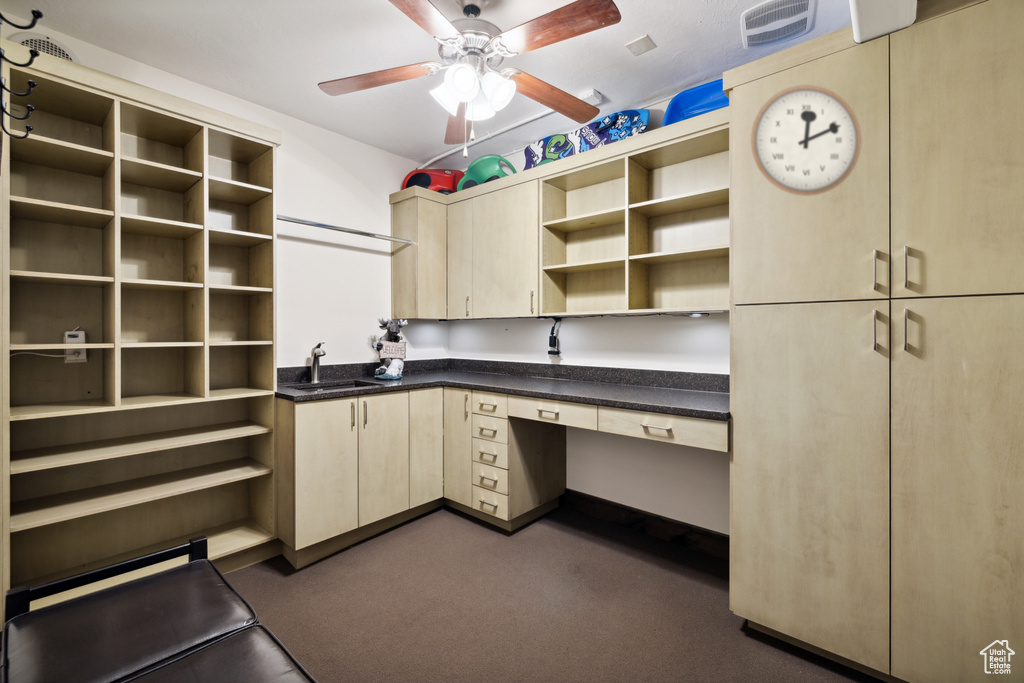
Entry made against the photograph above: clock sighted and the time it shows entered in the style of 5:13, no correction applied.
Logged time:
12:11
